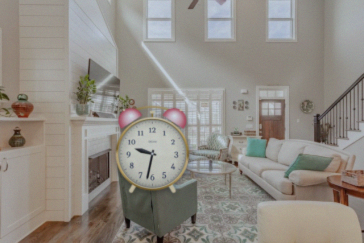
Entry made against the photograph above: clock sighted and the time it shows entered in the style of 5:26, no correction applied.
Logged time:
9:32
